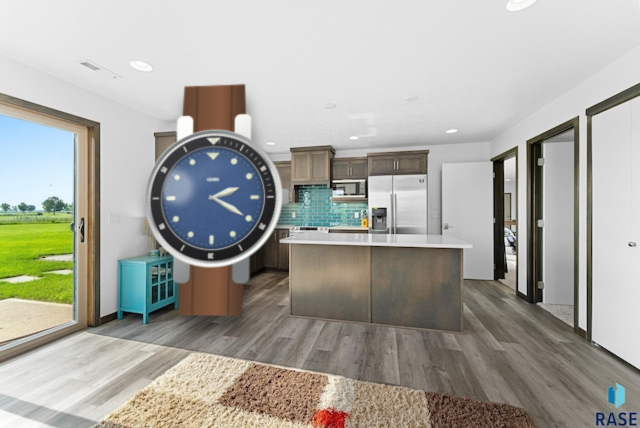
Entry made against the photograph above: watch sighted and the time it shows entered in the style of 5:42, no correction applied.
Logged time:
2:20
